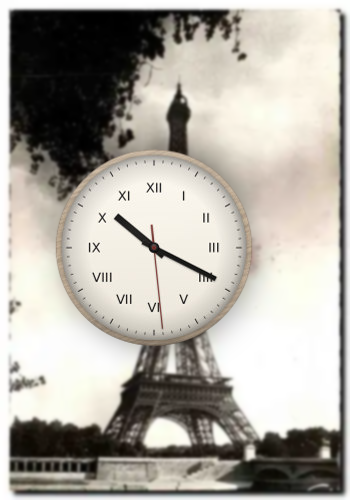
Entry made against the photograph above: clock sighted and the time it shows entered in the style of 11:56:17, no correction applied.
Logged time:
10:19:29
